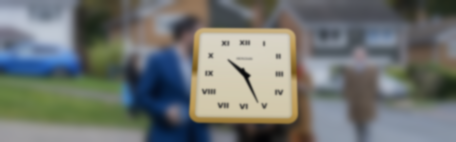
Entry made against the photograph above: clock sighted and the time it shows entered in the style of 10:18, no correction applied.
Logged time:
10:26
